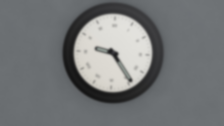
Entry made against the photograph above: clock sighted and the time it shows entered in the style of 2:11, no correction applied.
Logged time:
9:24
